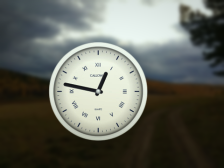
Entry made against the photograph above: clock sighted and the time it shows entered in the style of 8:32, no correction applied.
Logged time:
12:47
